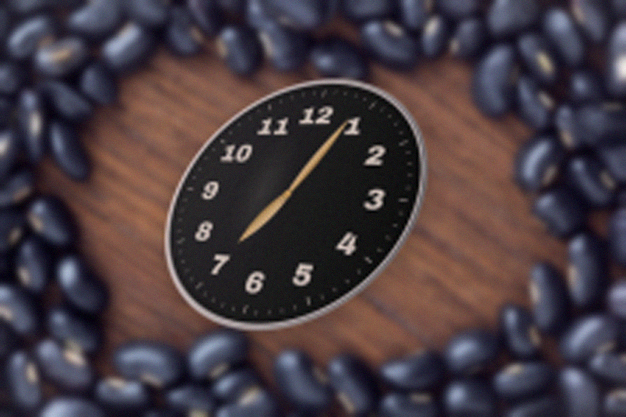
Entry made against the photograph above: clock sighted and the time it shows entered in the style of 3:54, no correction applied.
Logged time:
7:04
